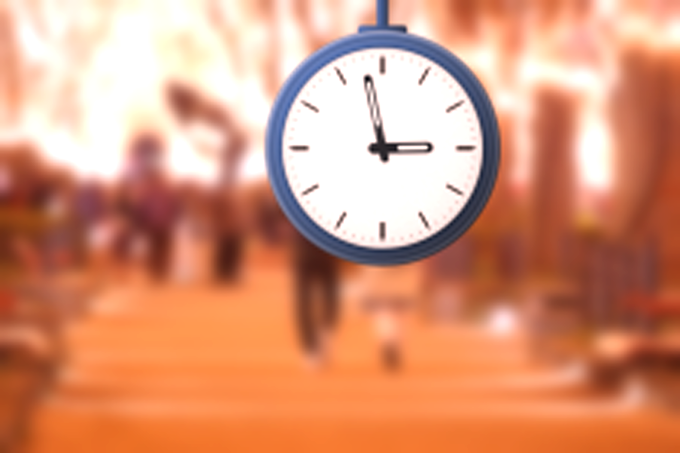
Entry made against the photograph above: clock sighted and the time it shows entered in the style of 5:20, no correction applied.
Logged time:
2:58
